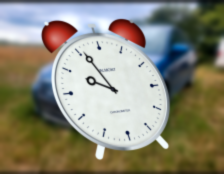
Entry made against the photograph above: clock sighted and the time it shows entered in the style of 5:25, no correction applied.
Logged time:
9:56
